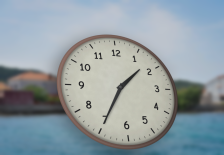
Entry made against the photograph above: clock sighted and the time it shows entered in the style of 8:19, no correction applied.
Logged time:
1:35
